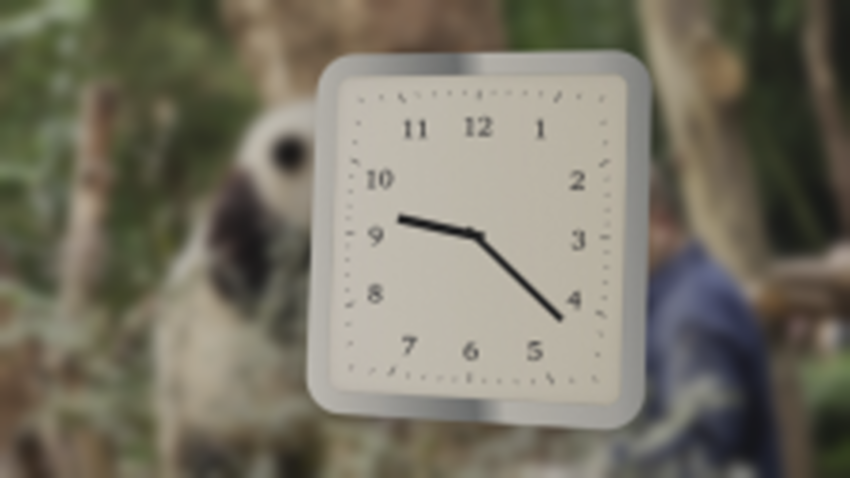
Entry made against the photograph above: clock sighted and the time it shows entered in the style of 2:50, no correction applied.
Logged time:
9:22
